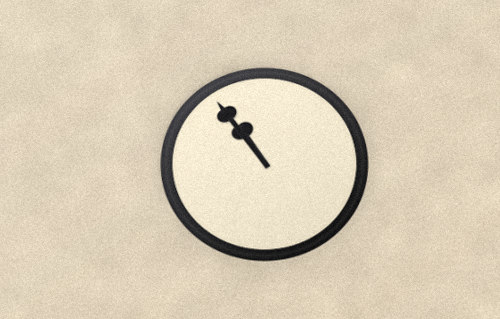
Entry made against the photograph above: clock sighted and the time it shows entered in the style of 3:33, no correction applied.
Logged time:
10:54
